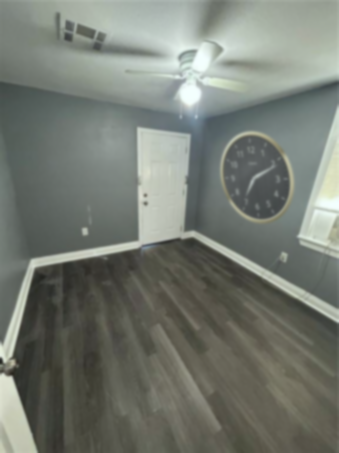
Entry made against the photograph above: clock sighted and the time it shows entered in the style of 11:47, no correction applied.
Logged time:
7:11
